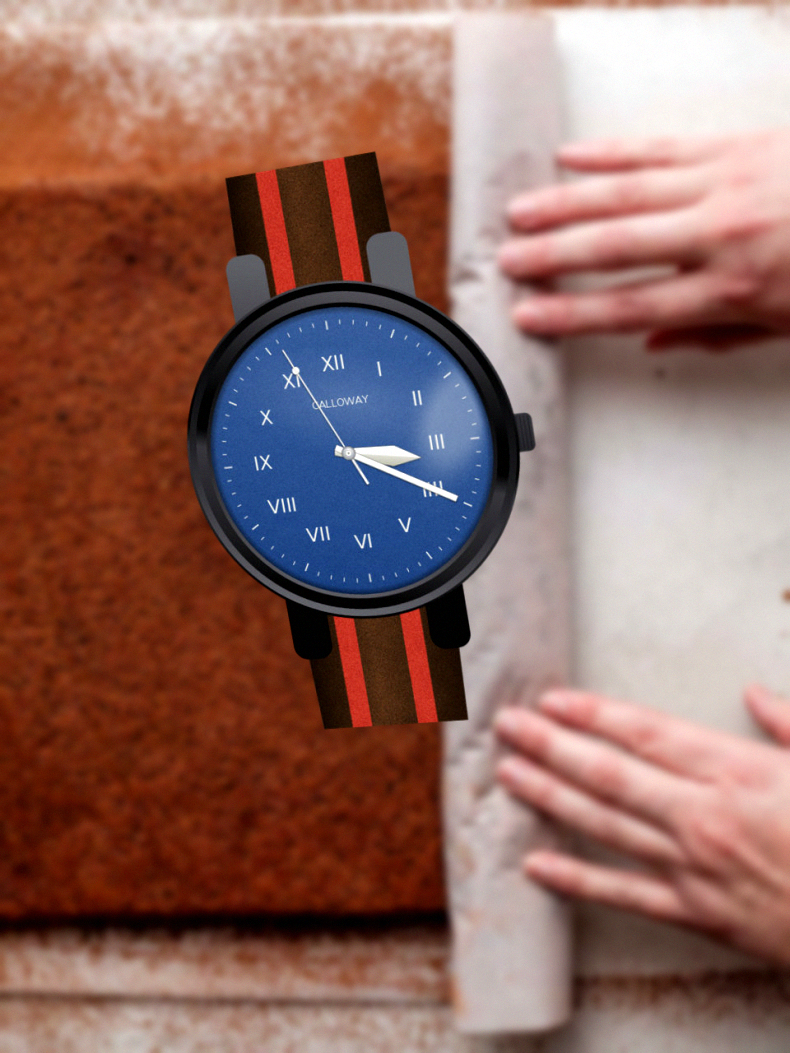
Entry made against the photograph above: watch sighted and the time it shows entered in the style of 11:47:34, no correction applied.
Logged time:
3:19:56
